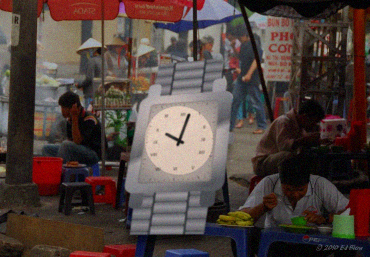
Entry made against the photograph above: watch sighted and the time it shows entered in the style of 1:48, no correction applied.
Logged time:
10:02
